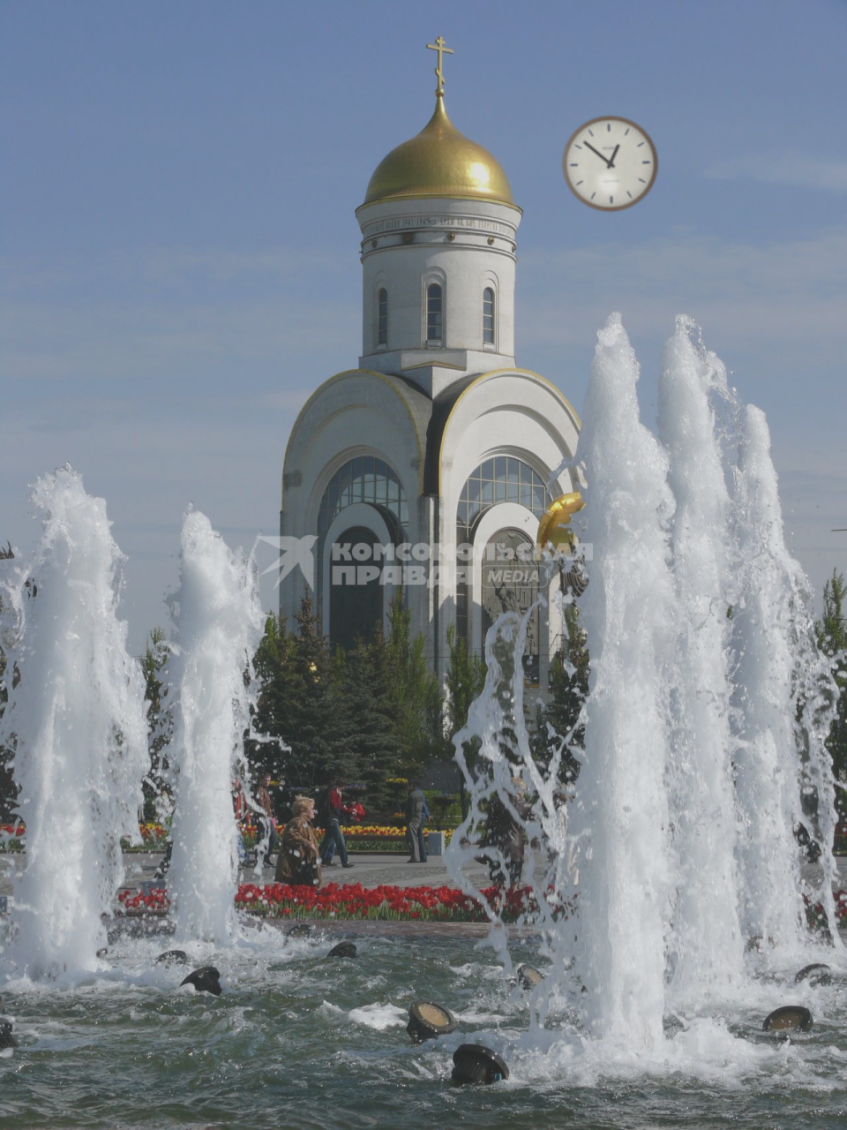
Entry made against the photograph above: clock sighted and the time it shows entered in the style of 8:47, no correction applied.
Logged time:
12:52
